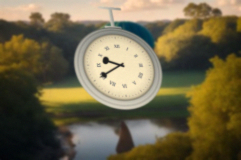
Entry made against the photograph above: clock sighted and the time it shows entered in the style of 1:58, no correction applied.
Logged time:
9:40
